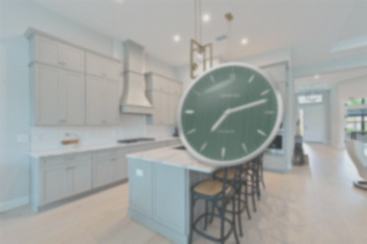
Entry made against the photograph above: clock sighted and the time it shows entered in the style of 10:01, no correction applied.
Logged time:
7:12
